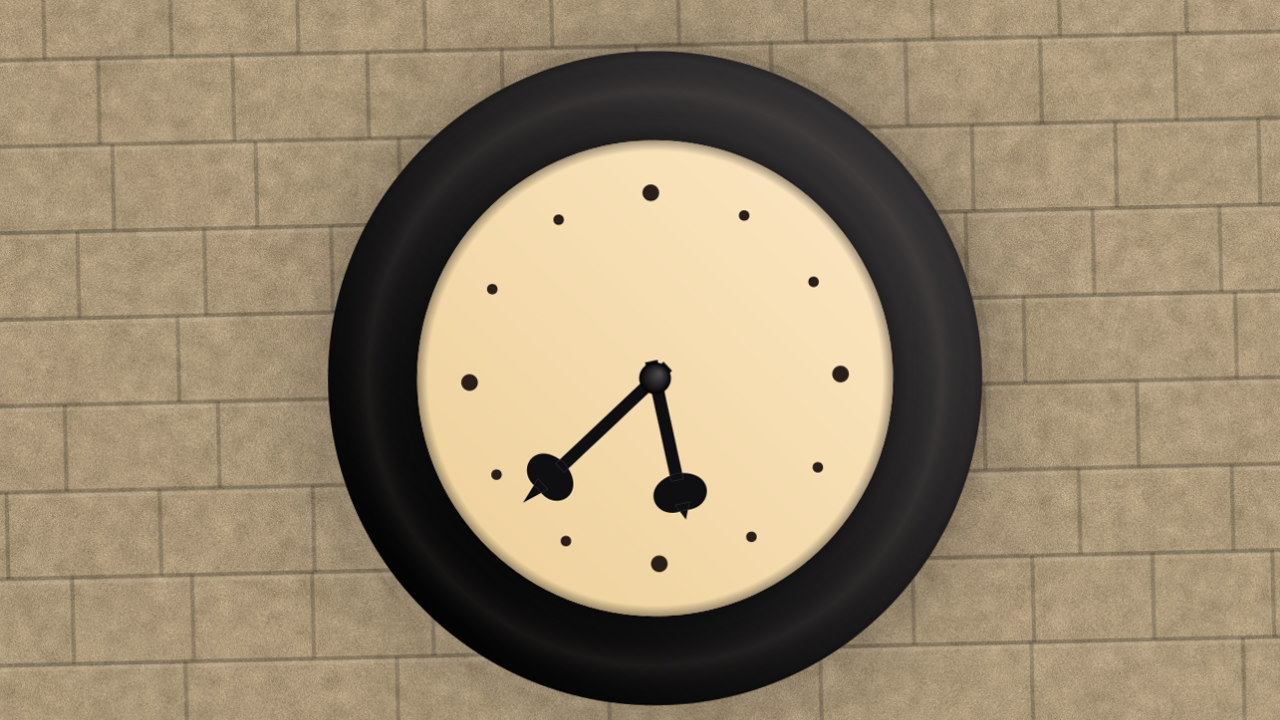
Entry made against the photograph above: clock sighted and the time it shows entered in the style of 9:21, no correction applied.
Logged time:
5:38
